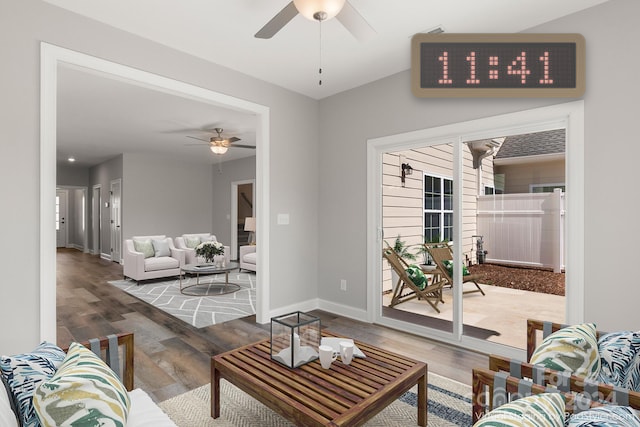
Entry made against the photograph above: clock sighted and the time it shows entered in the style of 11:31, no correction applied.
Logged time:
11:41
